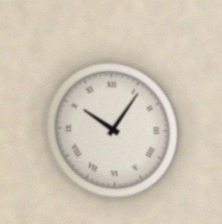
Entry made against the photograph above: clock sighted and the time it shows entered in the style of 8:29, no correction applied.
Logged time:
10:06
